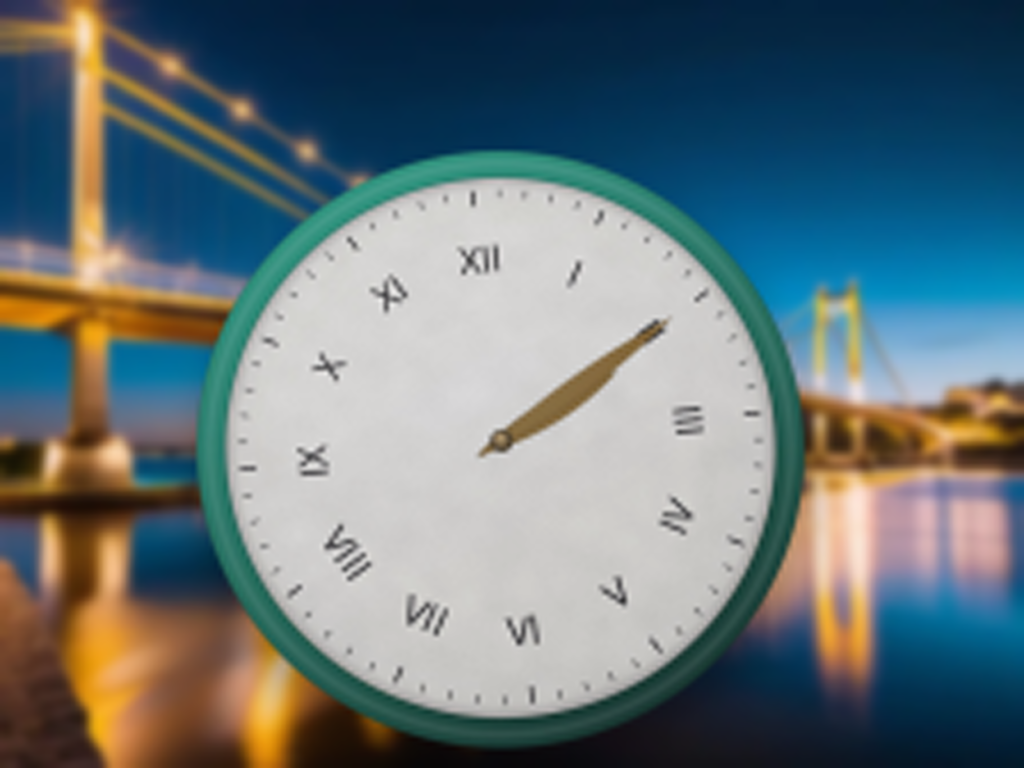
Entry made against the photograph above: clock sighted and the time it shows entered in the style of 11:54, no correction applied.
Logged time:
2:10
